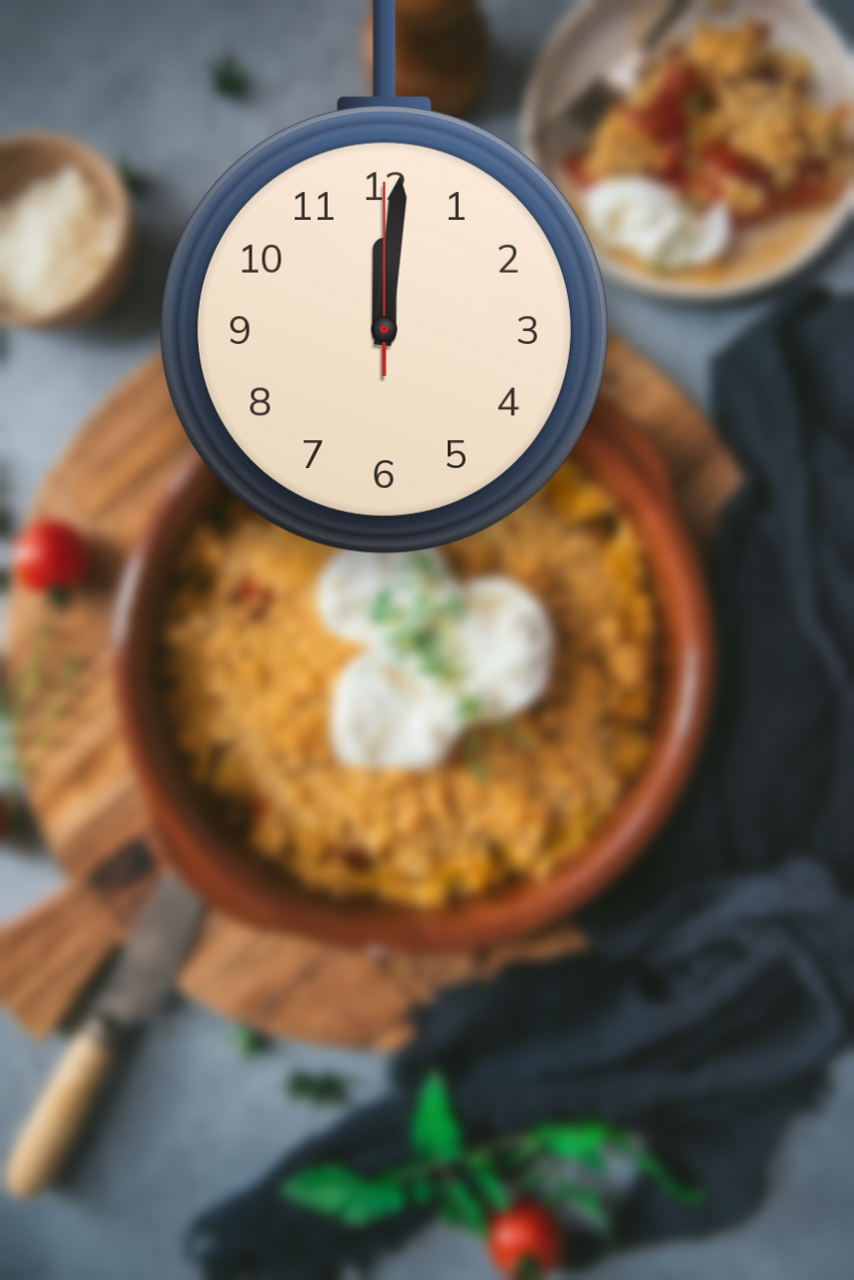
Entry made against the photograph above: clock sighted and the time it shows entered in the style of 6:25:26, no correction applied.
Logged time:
12:01:00
